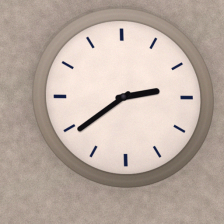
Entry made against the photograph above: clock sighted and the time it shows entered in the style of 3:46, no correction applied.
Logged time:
2:39
